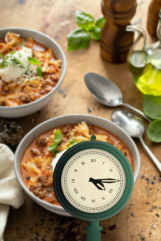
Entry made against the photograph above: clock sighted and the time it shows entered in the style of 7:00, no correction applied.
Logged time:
4:15
